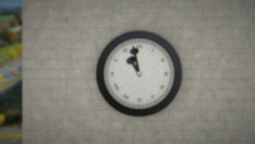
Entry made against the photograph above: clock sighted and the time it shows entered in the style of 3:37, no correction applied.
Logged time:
10:58
